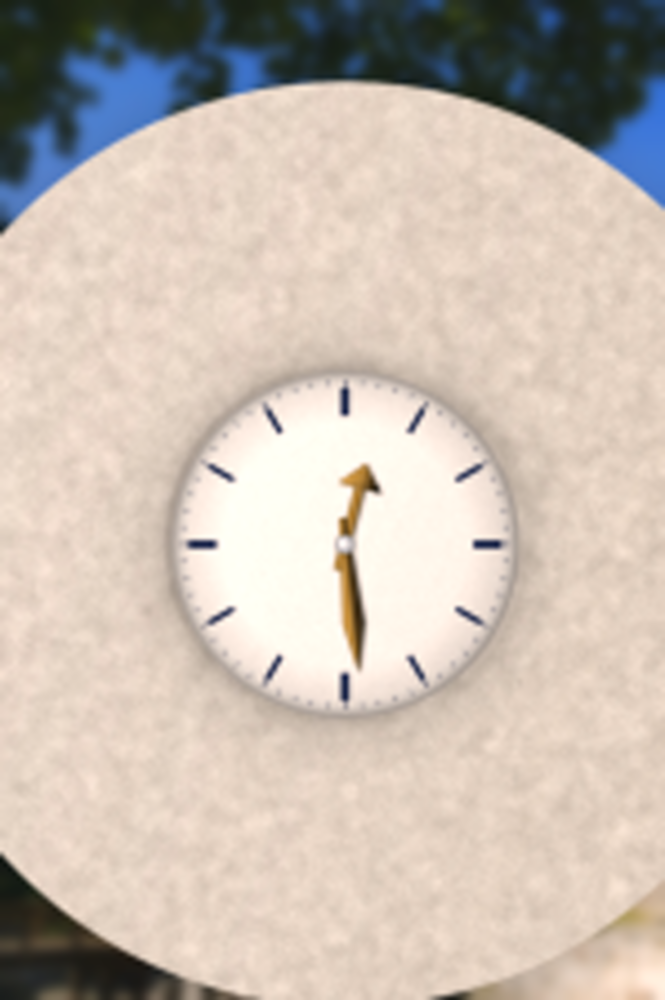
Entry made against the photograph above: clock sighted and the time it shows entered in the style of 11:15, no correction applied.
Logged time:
12:29
